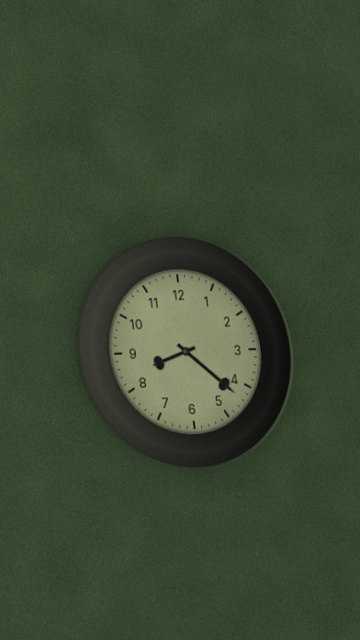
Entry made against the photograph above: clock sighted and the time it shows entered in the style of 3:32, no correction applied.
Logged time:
8:22
